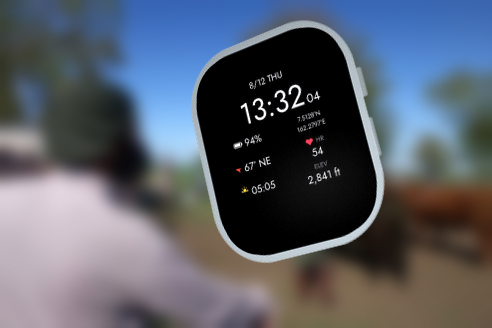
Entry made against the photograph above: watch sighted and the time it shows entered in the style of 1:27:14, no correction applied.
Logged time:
13:32:04
